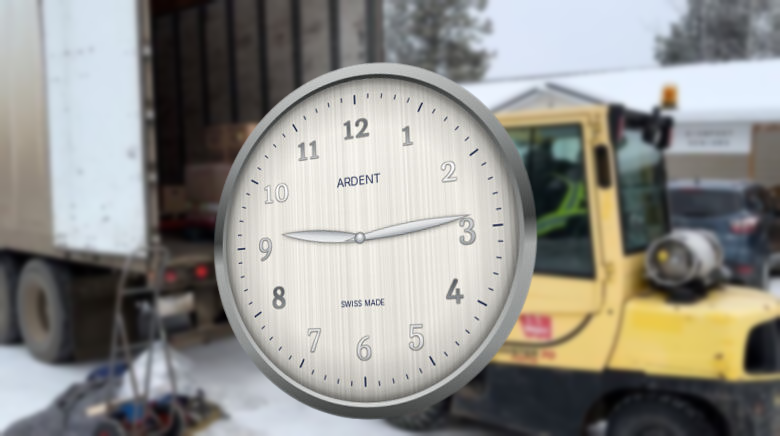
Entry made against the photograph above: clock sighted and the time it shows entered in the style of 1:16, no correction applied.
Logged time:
9:14
